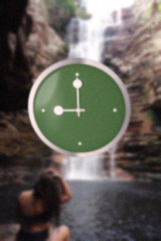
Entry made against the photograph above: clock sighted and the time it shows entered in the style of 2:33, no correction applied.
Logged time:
9:00
